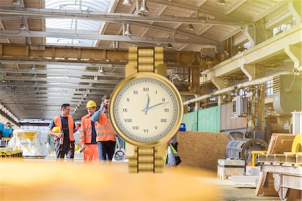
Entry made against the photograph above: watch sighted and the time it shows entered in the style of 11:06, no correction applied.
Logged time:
12:12
